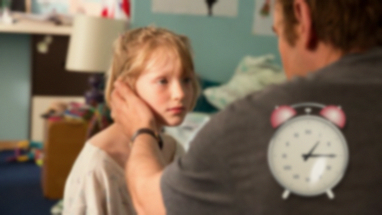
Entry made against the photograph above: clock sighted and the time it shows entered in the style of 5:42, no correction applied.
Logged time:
1:15
